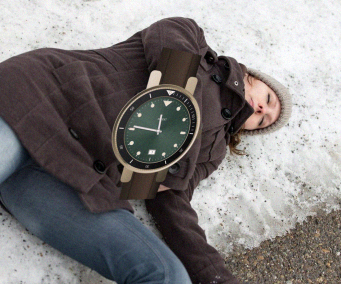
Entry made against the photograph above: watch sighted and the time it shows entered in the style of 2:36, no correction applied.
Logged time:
11:46
